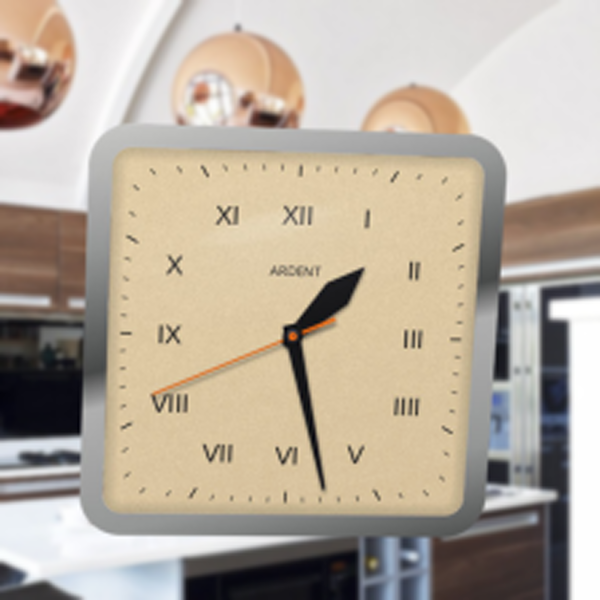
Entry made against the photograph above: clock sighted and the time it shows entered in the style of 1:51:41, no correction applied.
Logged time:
1:27:41
